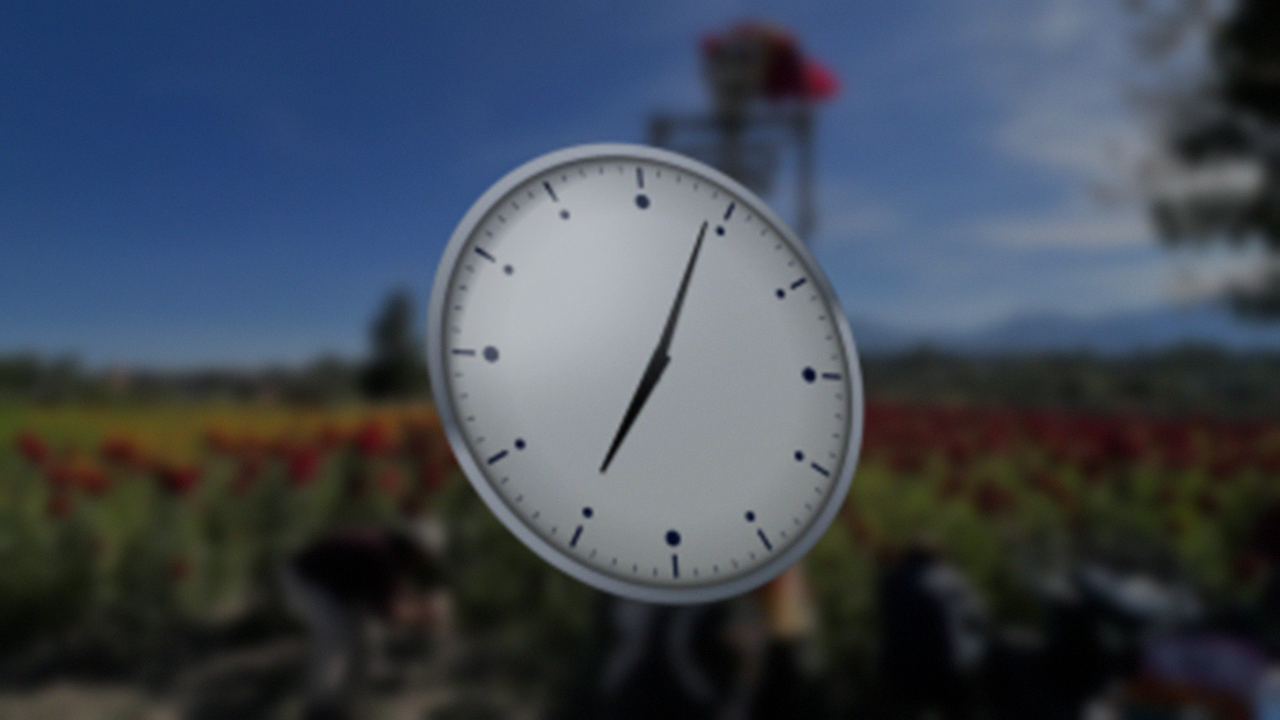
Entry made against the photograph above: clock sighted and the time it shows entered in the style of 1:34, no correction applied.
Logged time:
7:04
